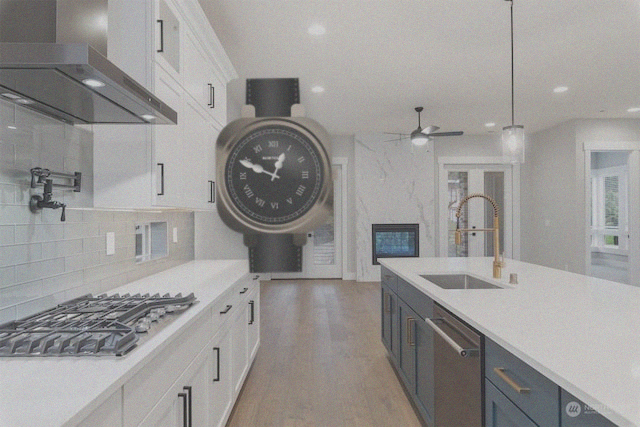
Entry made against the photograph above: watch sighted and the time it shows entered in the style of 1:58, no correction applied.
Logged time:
12:49
